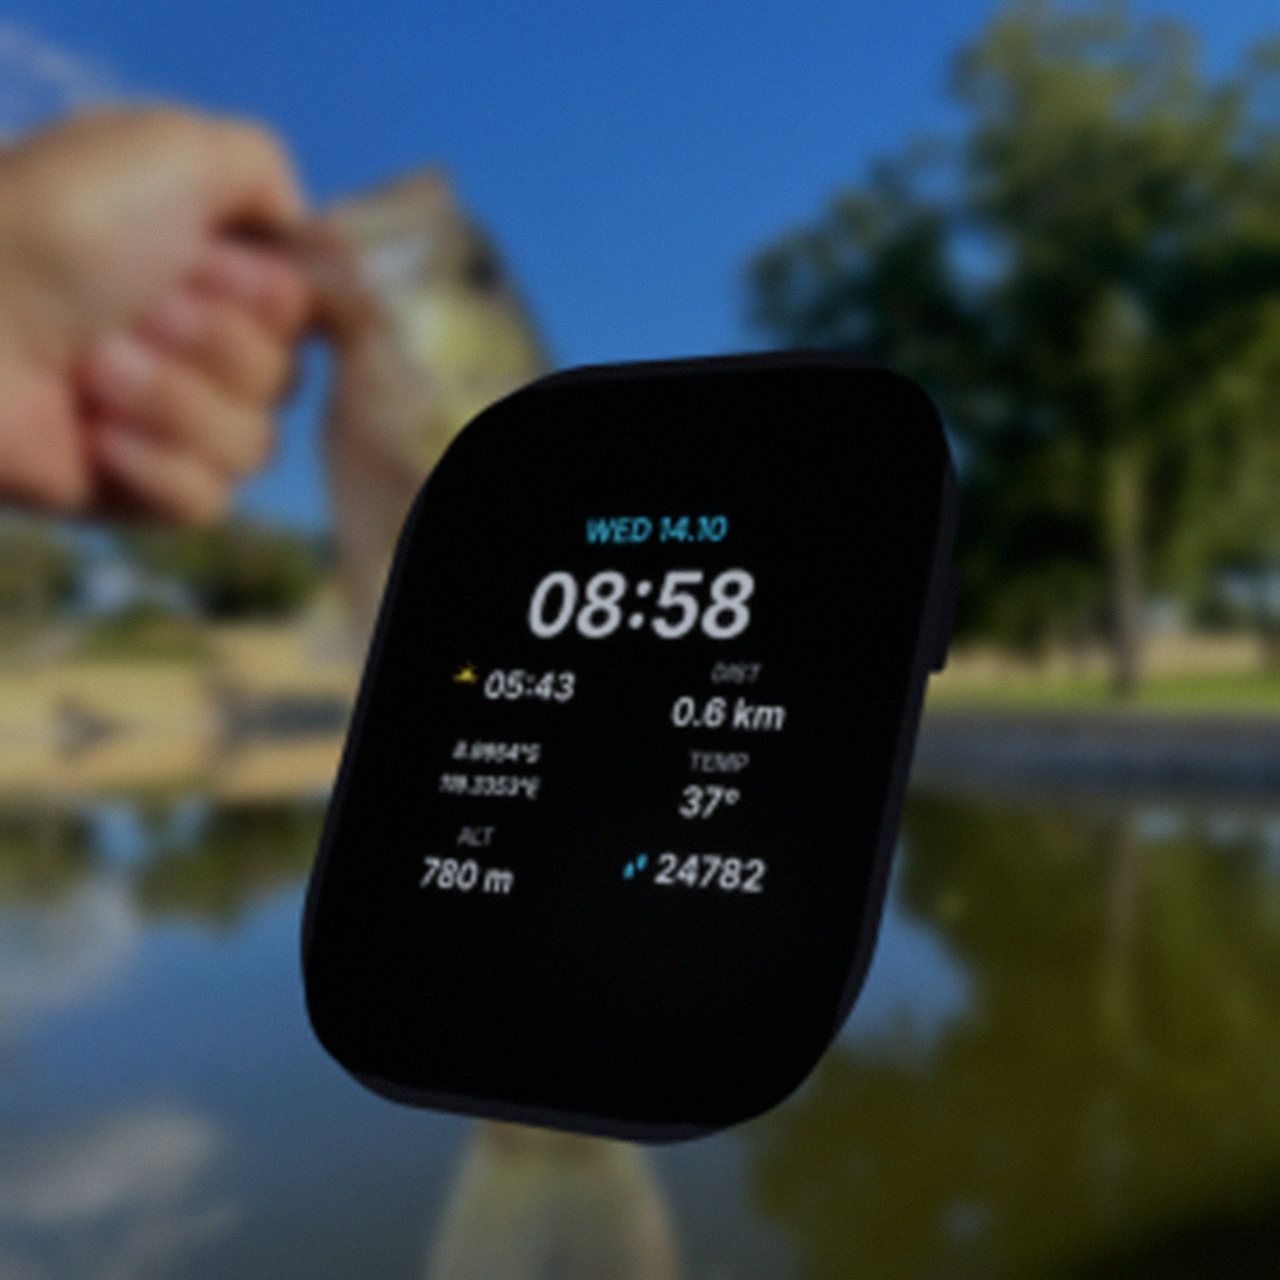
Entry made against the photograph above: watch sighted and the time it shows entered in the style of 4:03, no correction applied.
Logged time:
8:58
